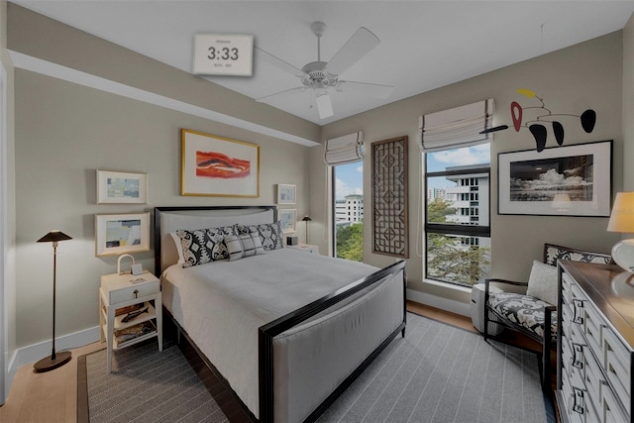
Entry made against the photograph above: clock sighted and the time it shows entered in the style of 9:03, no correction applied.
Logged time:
3:33
